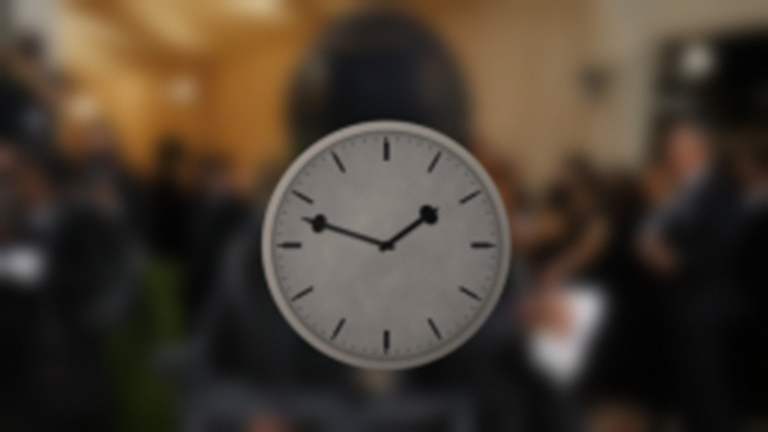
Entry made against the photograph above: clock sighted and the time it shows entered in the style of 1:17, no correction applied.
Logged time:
1:48
